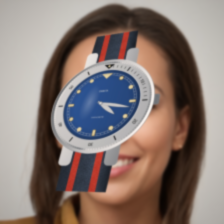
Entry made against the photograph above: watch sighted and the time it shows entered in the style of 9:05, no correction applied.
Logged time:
4:17
